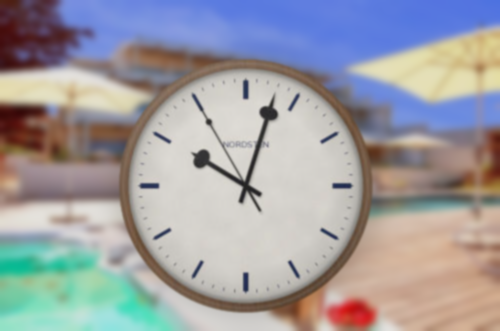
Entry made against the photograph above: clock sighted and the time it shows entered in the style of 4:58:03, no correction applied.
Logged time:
10:02:55
